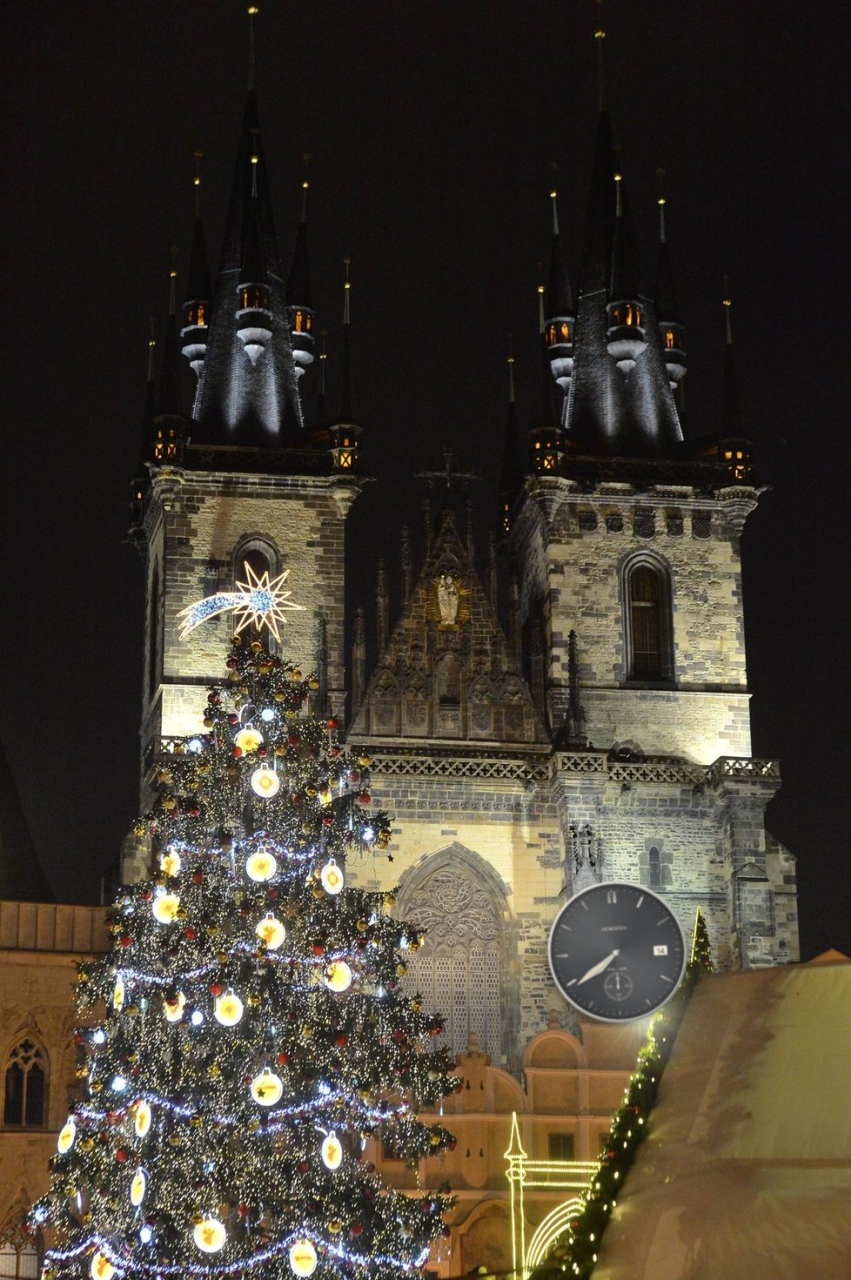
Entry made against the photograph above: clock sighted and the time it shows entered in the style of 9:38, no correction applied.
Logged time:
7:39
